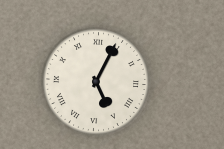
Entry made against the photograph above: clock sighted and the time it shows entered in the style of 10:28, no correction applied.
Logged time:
5:04
